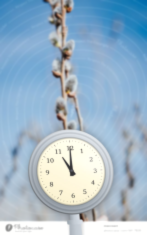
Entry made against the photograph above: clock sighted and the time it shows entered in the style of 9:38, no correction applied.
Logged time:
11:00
